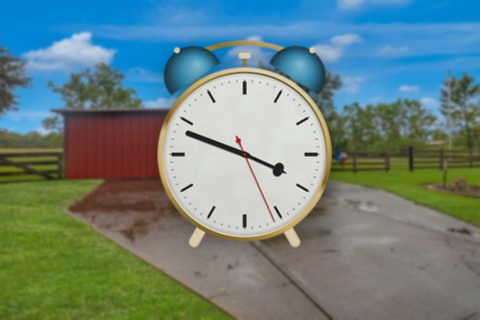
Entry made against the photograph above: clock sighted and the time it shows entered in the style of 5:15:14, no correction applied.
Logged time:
3:48:26
